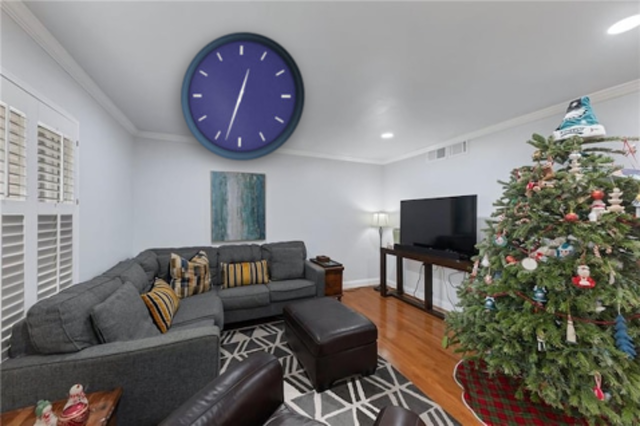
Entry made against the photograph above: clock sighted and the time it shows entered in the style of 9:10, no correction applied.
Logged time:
12:33
